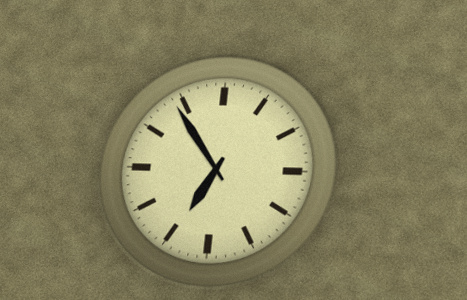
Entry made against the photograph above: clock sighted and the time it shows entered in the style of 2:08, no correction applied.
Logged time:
6:54
